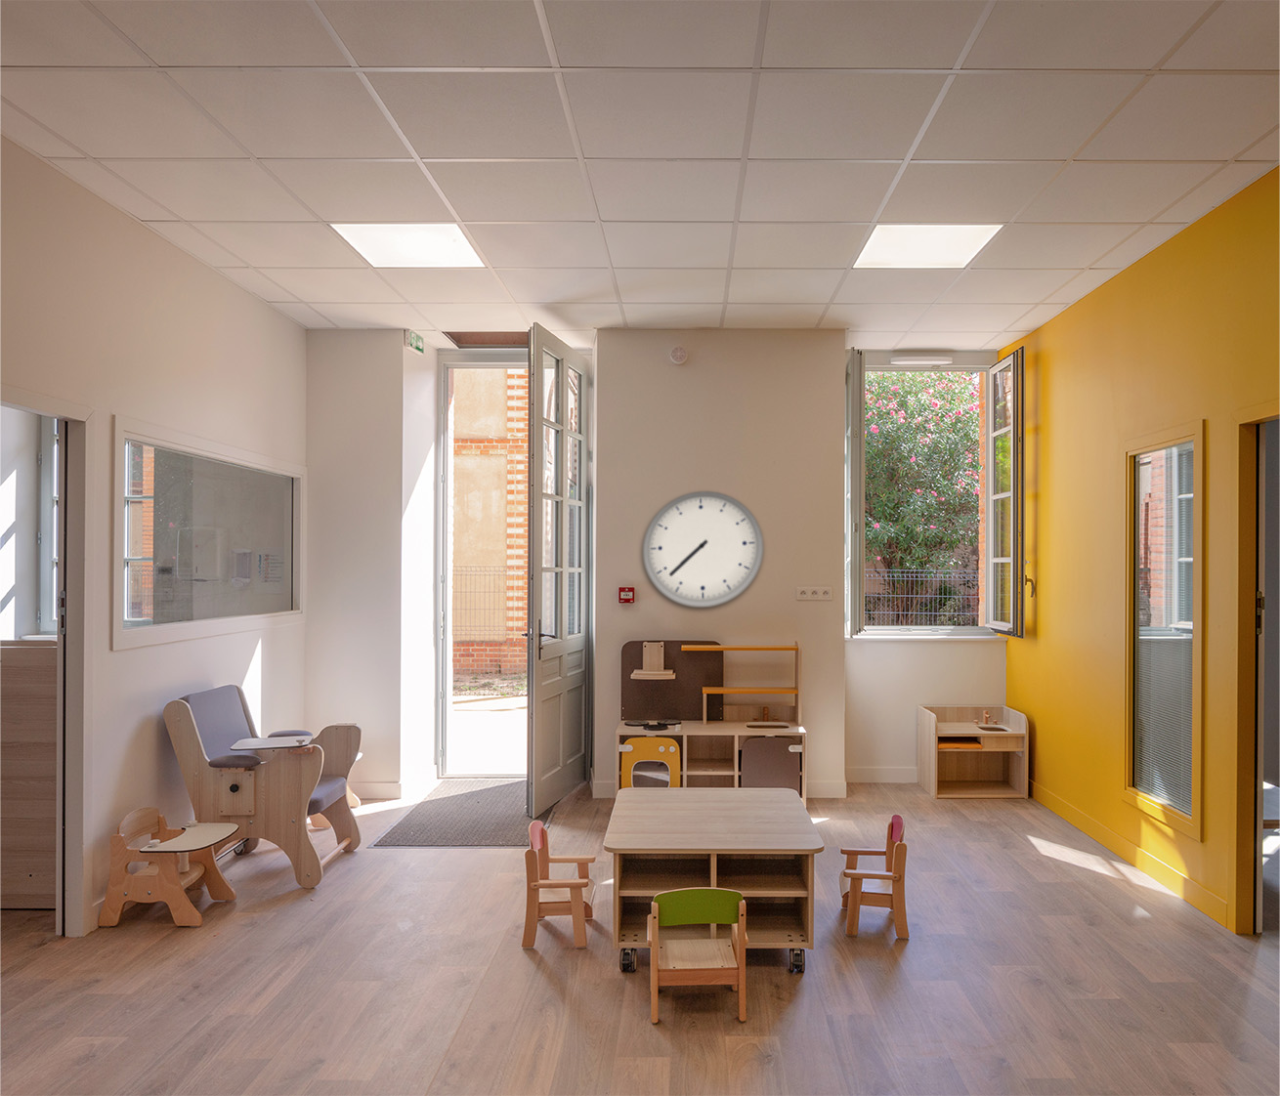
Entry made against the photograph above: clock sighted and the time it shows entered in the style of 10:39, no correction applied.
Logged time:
7:38
